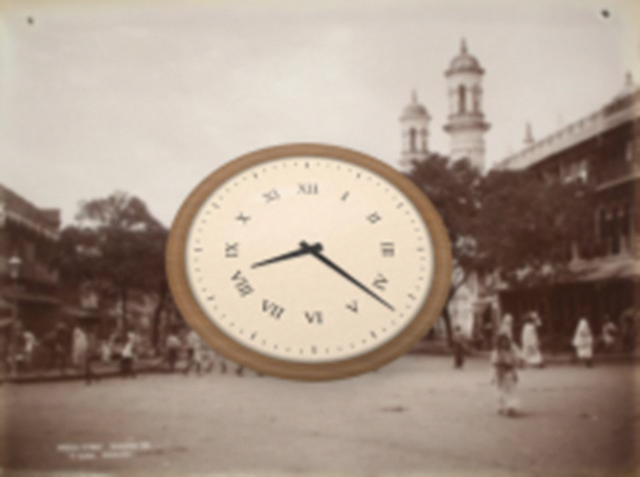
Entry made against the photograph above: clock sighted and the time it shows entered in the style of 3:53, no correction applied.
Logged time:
8:22
